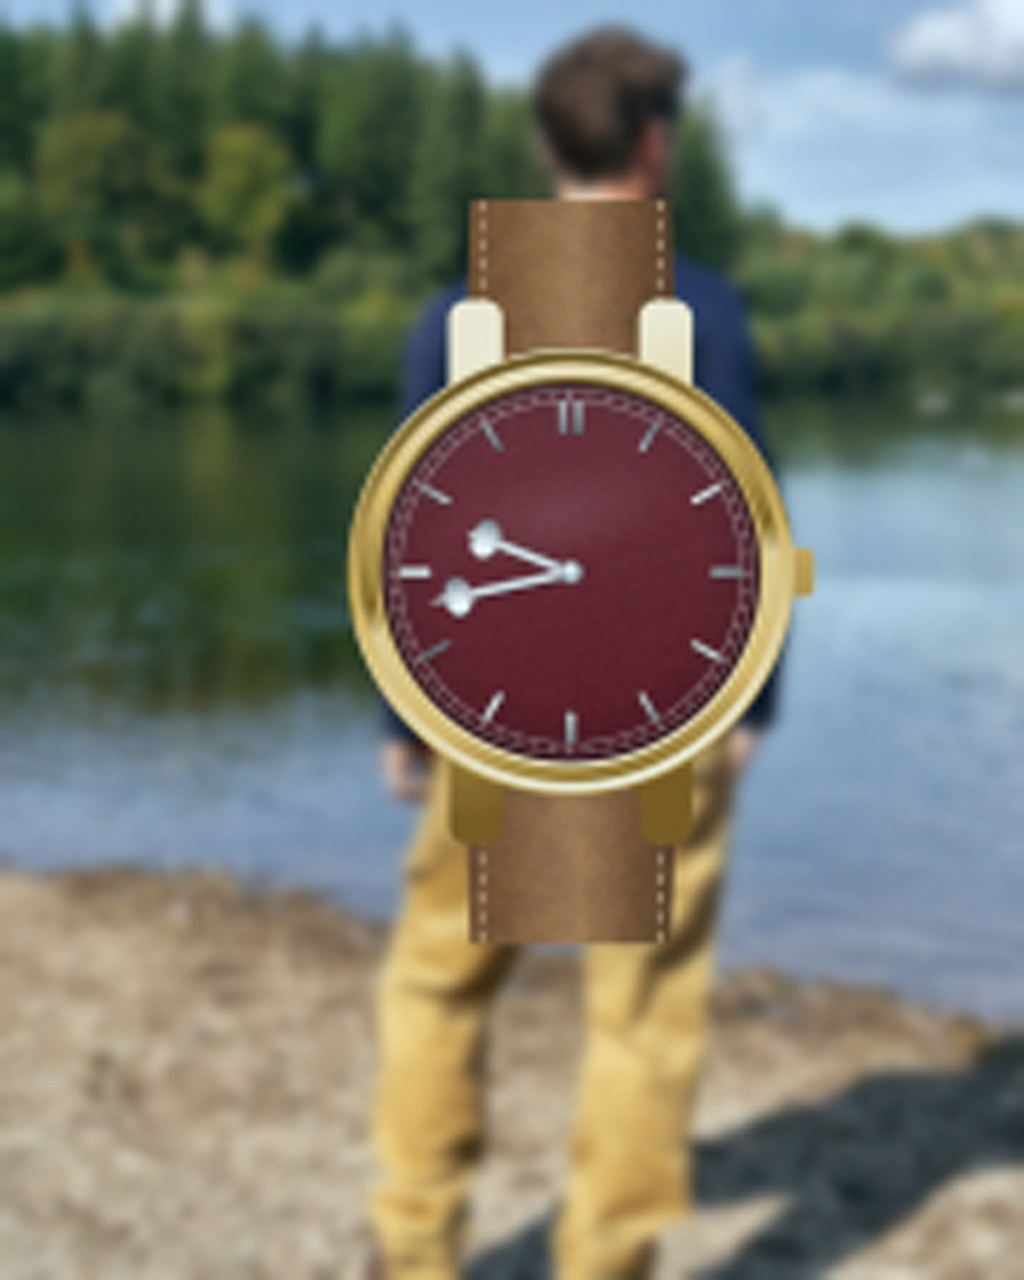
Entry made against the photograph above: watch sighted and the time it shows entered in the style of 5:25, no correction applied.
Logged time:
9:43
